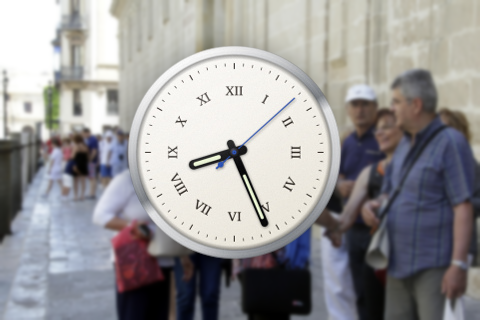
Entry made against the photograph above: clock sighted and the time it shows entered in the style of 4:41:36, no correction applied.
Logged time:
8:26:08
